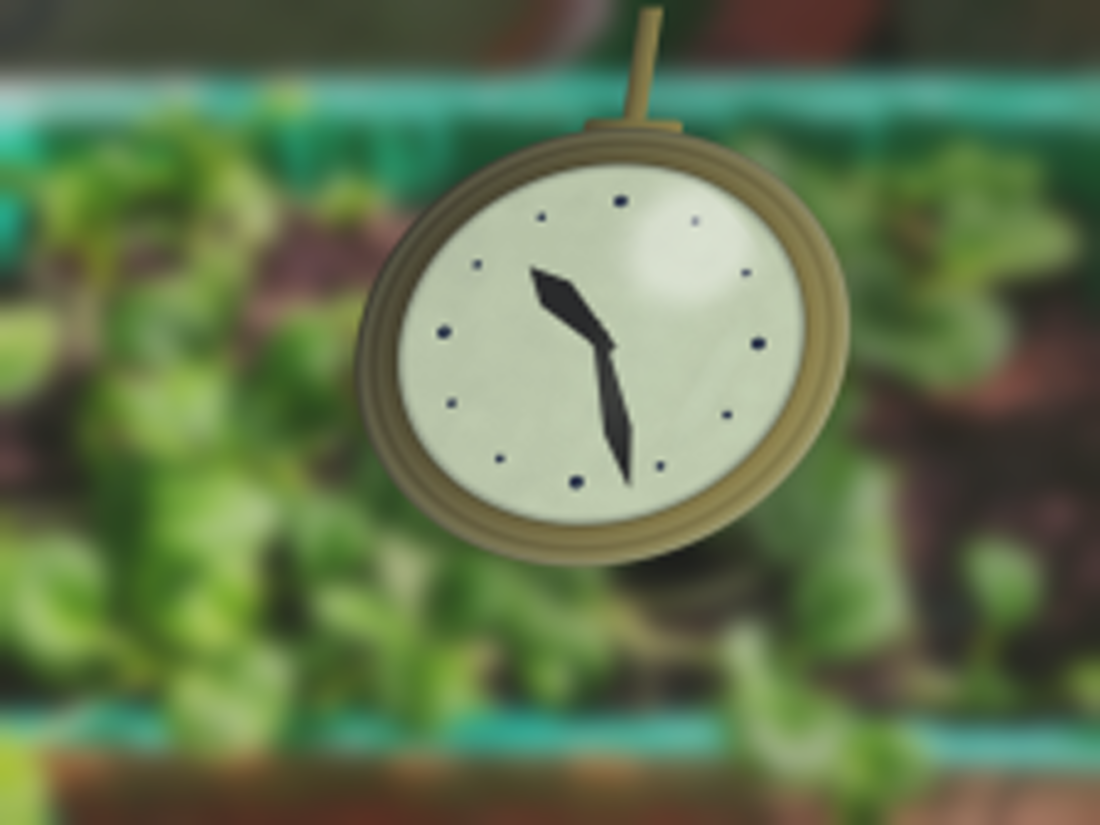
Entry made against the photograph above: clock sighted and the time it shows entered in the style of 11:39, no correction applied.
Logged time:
10:27
